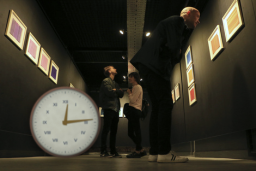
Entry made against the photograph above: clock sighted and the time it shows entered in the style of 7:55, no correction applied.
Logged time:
12:14
